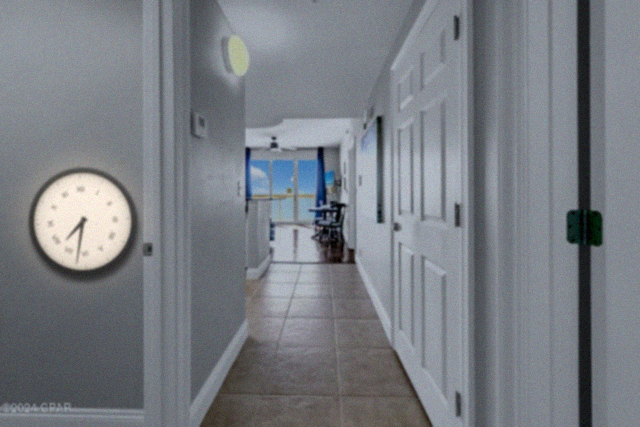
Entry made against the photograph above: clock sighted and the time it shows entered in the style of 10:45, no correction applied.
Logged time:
7:32
